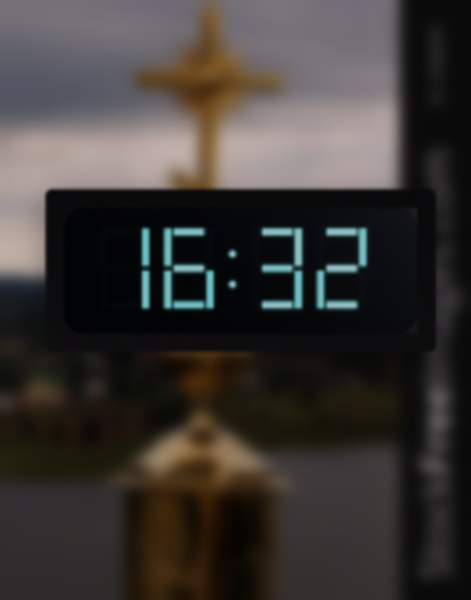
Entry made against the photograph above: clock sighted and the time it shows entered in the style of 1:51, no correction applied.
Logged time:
16:32
